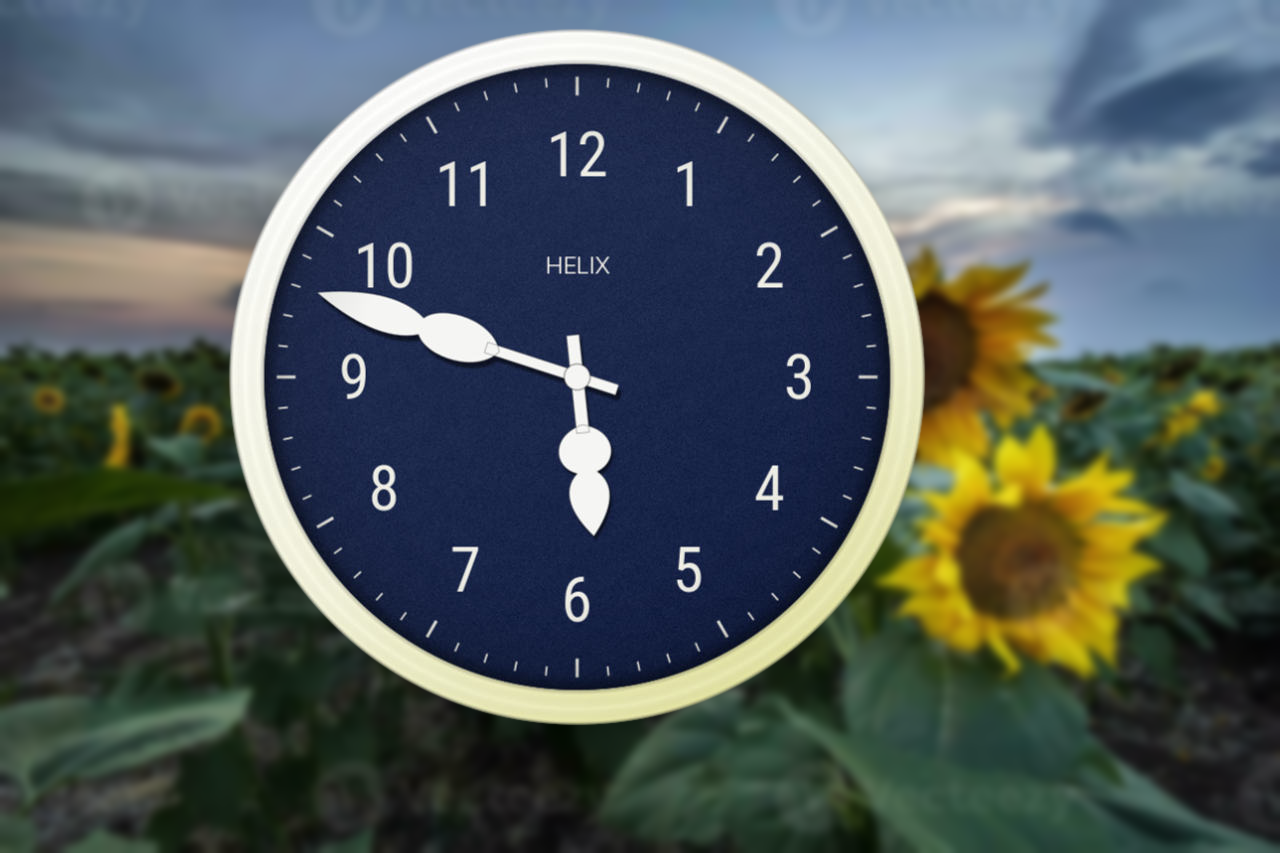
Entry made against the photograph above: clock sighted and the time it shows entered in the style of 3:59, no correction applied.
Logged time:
5:48
